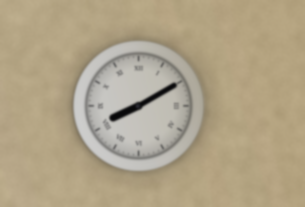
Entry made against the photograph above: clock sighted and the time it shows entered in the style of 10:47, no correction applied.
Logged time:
8:10
